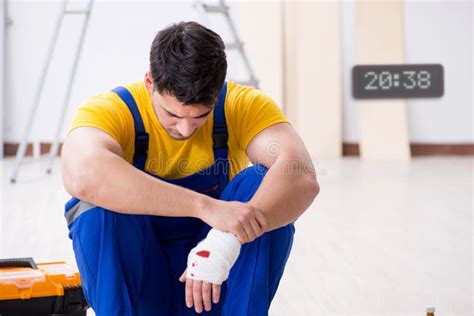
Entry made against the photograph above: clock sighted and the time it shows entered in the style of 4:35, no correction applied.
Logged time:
20:38
